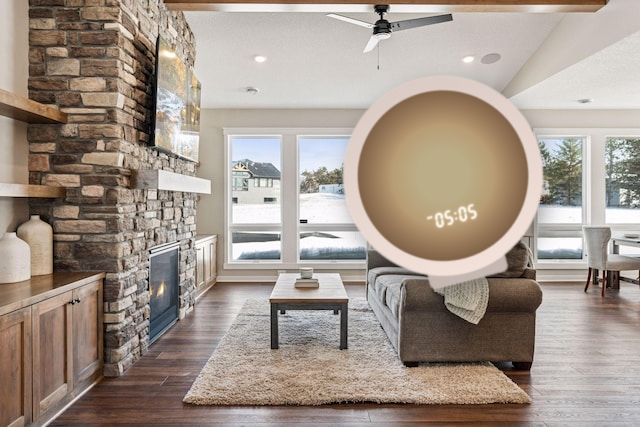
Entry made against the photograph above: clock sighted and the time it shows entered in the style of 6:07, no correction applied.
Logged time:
5:05
